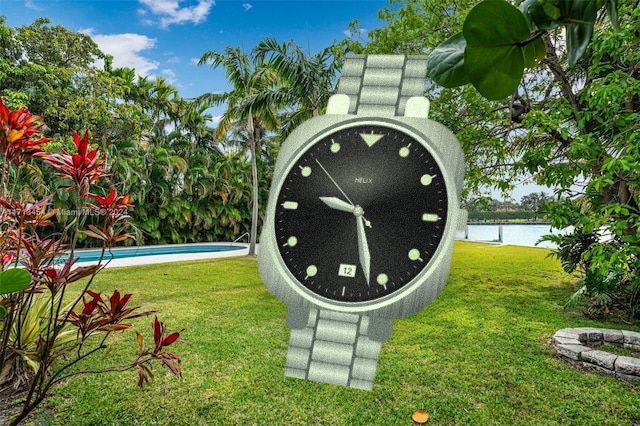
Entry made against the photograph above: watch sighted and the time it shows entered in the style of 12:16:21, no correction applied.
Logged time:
9:26:52
